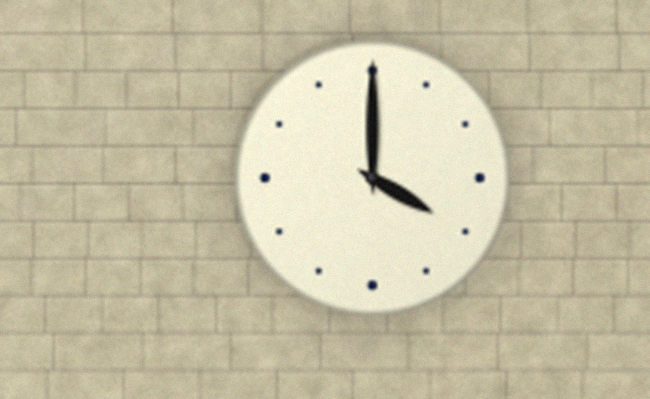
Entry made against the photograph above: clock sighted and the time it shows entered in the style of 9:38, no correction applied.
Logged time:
4:00
